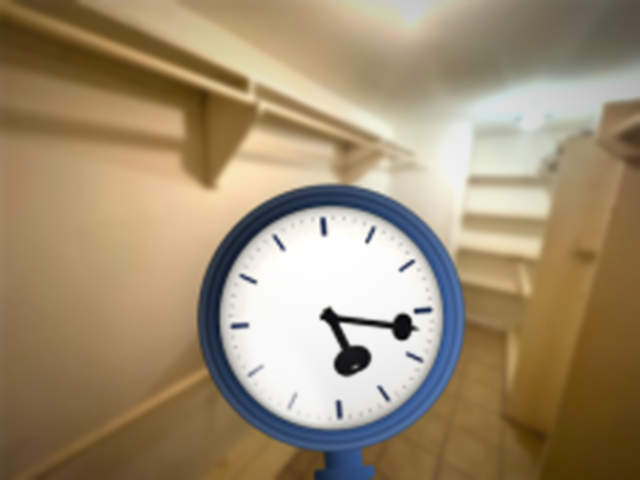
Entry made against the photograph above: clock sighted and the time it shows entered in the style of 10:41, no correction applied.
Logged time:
5:17
